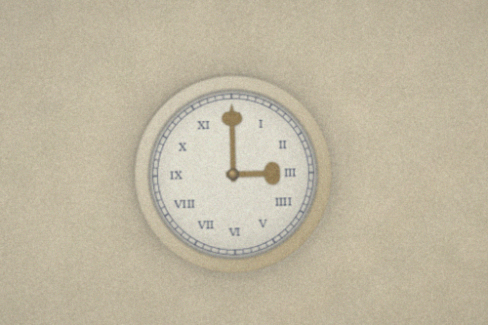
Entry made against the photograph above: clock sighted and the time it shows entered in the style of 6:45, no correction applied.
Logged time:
3:00
